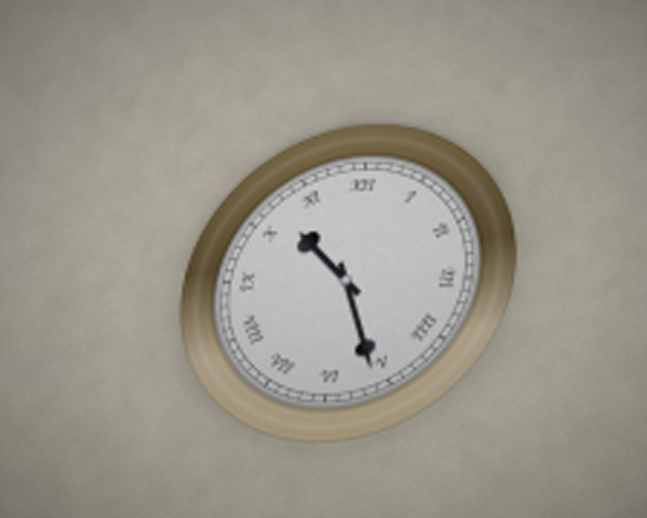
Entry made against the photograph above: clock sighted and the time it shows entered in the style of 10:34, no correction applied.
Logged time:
10:26
